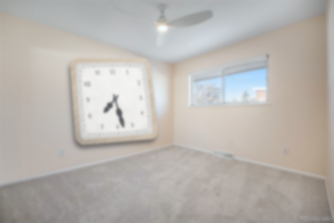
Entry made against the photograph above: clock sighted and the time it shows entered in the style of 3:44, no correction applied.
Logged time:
7:28
